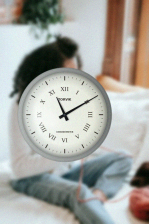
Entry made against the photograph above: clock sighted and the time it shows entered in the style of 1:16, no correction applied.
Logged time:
11:10
